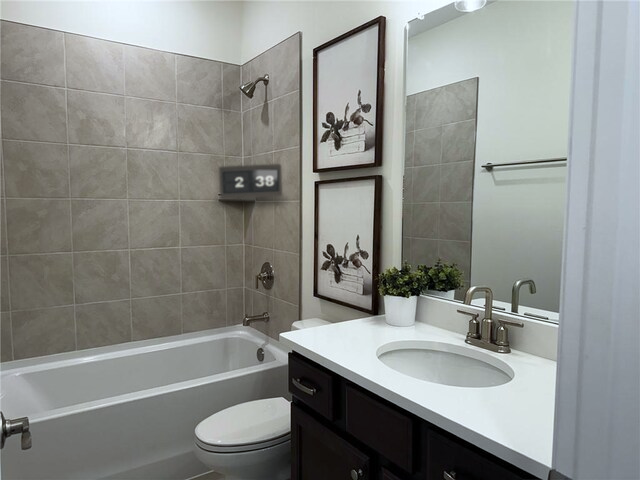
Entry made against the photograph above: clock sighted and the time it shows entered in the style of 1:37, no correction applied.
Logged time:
2:38
